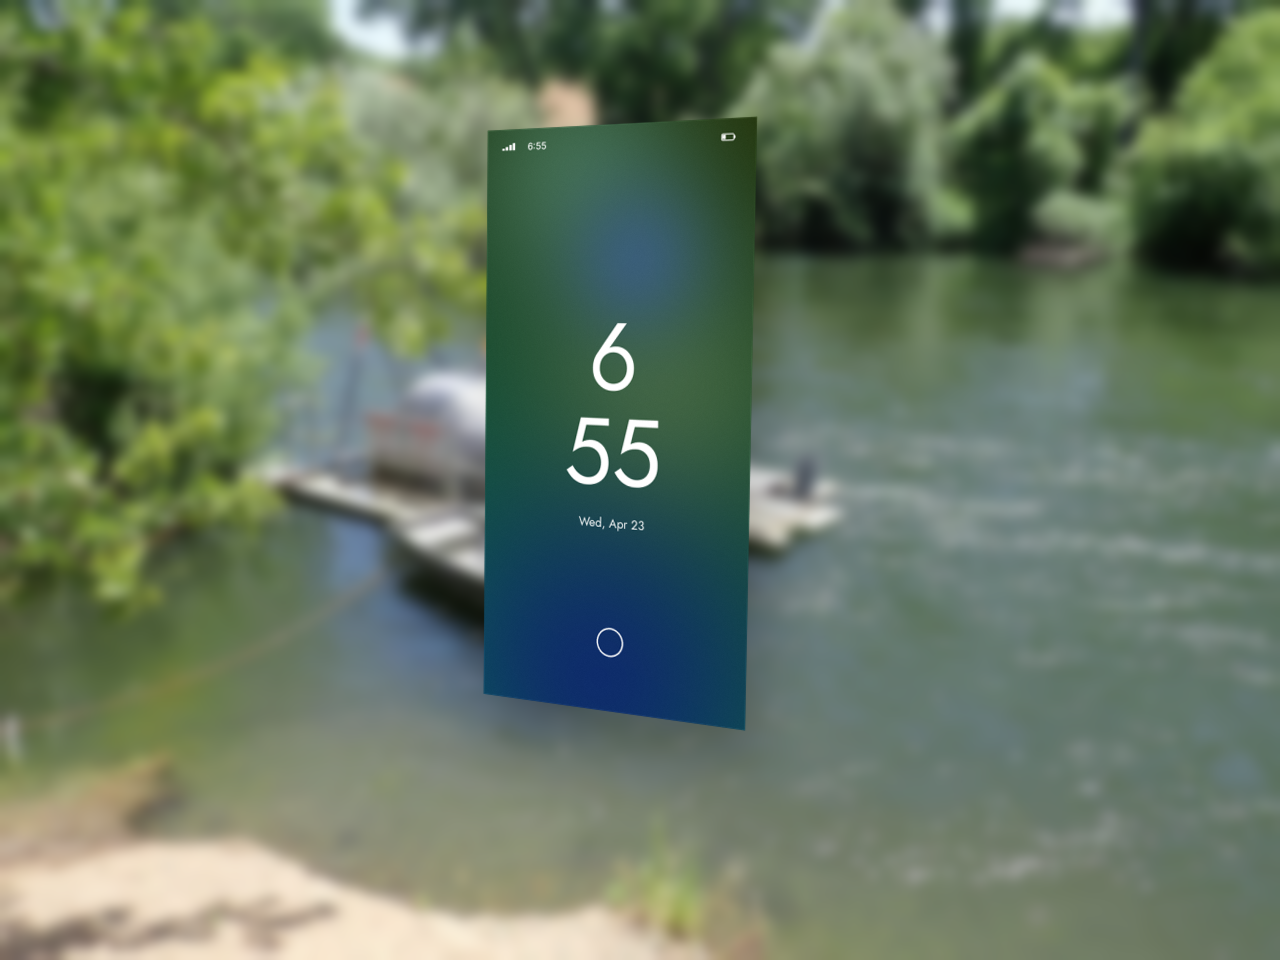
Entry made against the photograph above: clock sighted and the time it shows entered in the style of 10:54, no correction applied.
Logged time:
6:55
